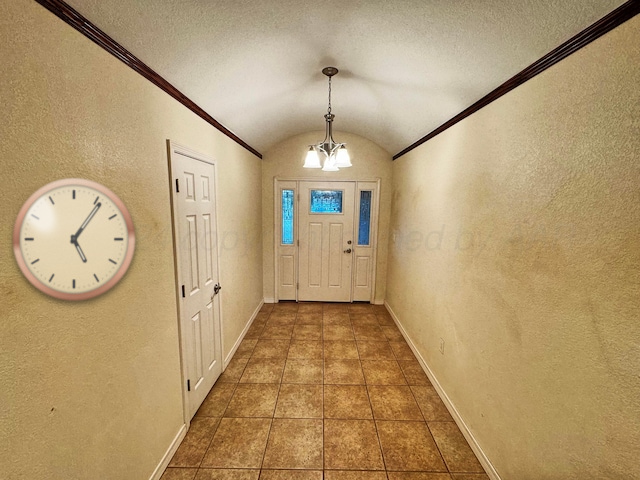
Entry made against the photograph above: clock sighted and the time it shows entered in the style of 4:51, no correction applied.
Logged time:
5:06
